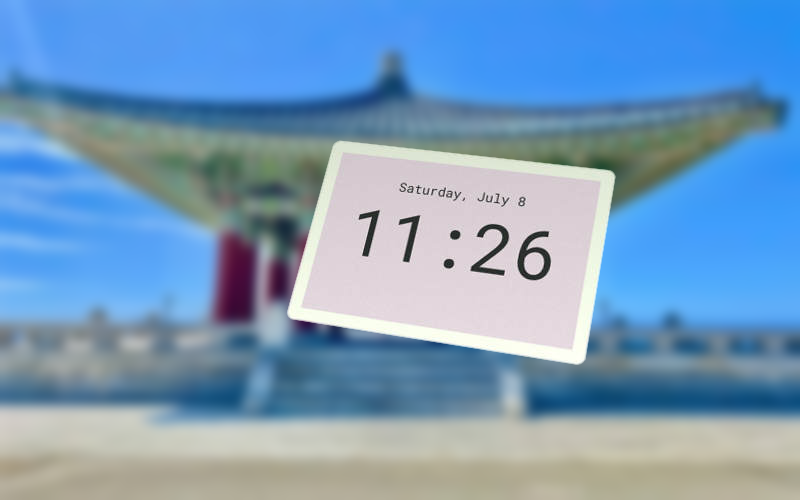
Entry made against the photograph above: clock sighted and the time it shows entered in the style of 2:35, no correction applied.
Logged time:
11:26
